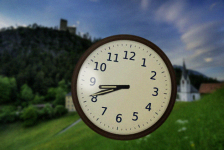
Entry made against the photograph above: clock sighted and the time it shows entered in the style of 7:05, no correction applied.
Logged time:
8:41
